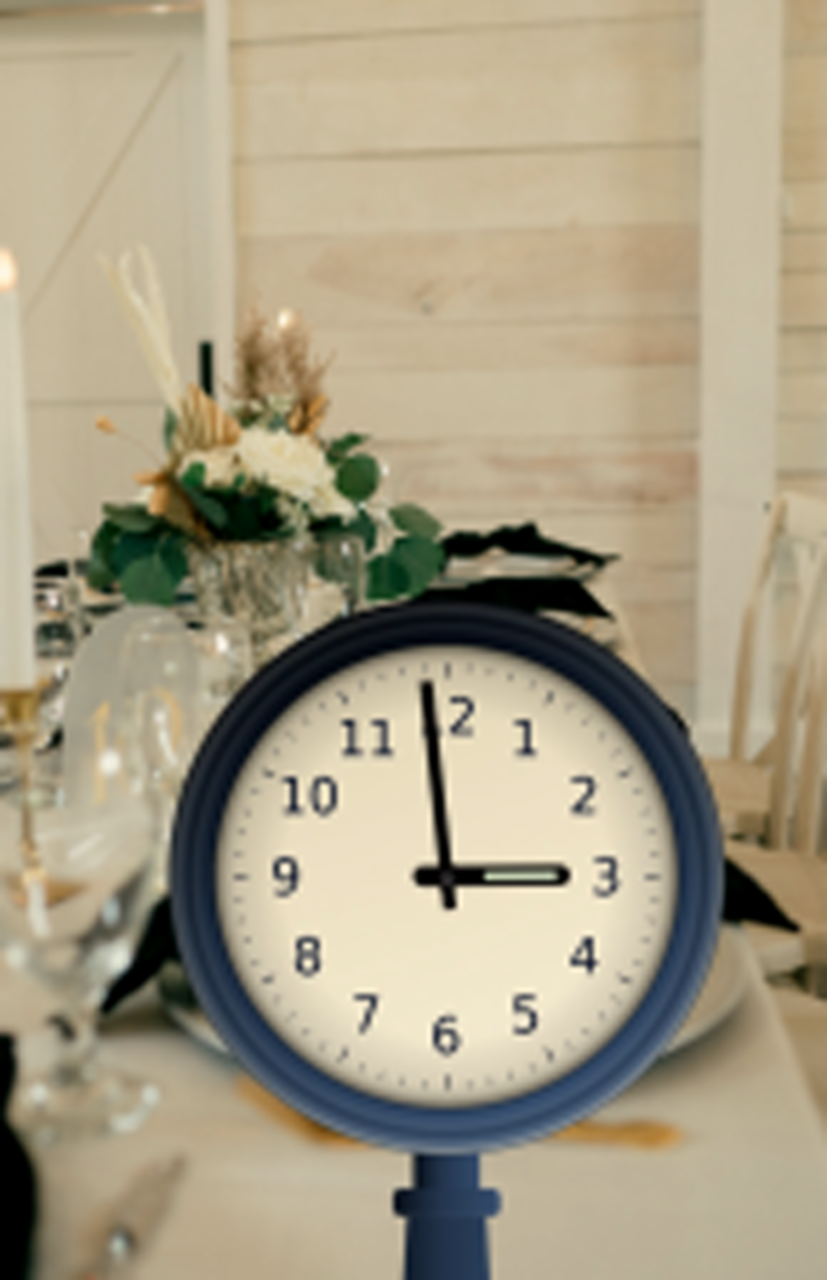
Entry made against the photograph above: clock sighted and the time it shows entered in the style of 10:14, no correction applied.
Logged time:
2:59
